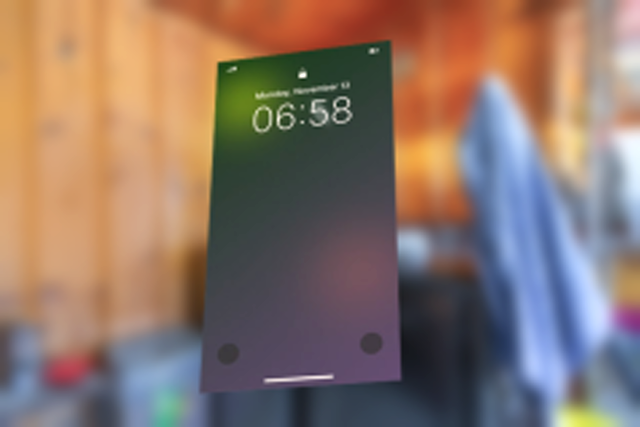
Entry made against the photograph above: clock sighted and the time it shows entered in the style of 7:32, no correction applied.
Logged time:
6:58
